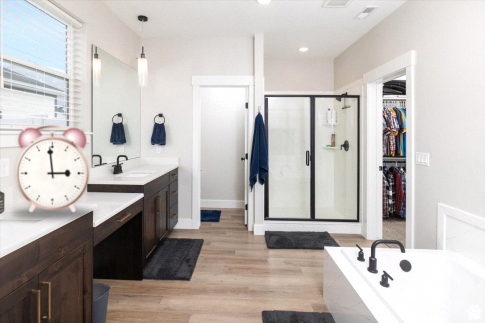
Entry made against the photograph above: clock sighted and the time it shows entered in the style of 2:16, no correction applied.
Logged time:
2:59
